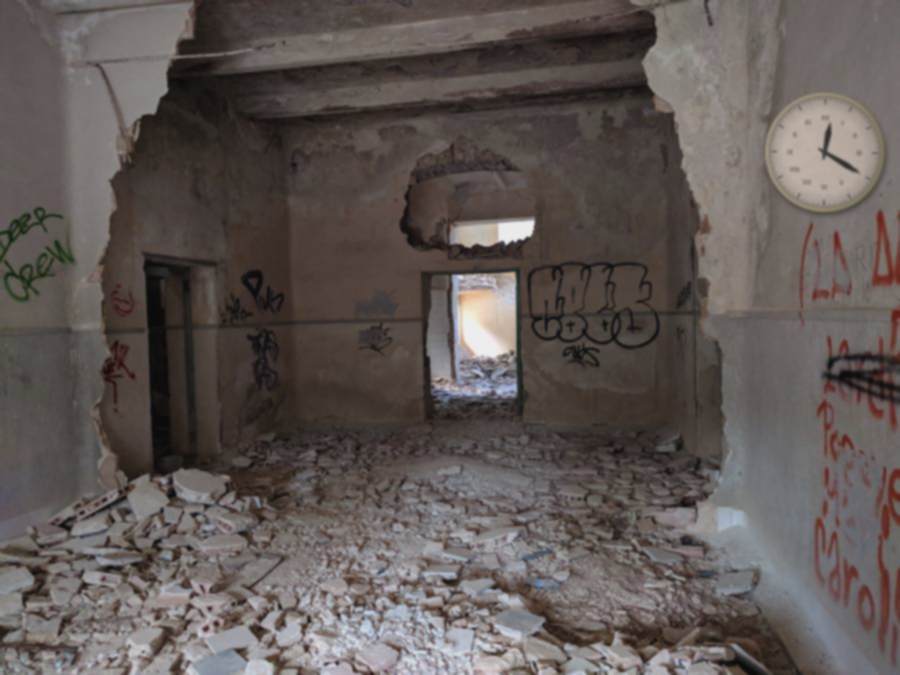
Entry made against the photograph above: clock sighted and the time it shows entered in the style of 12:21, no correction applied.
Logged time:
12:20
